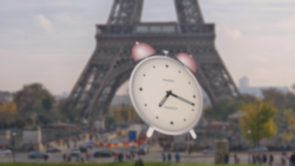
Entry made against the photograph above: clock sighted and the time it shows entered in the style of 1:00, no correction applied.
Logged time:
7:18
